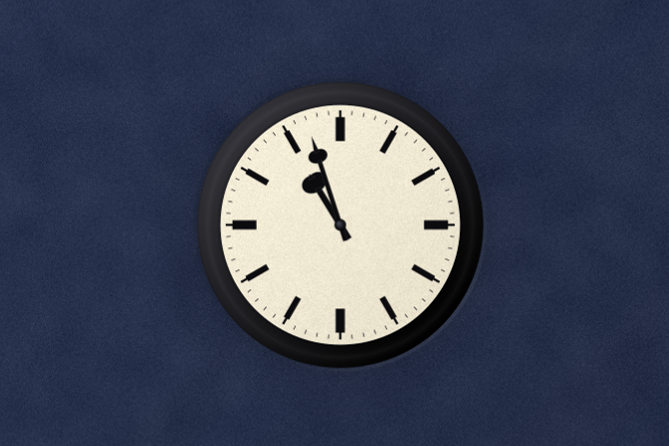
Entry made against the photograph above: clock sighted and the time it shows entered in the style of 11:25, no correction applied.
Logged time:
10:57
